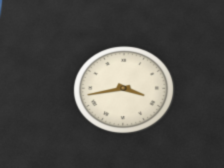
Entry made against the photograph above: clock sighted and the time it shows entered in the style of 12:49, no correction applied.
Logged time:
3:43
